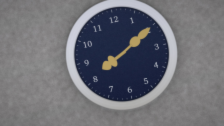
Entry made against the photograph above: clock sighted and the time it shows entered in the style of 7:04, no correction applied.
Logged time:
8:10
